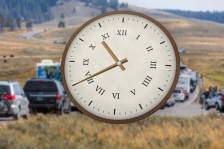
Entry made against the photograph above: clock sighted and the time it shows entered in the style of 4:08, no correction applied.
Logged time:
10:40
